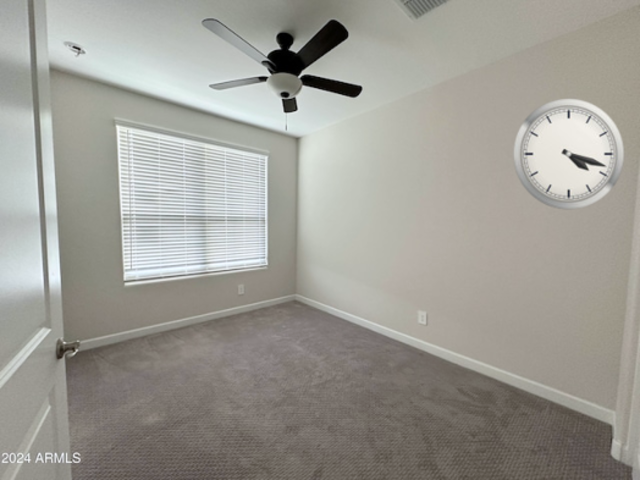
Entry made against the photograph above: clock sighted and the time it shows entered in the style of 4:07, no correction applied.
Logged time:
4:18
